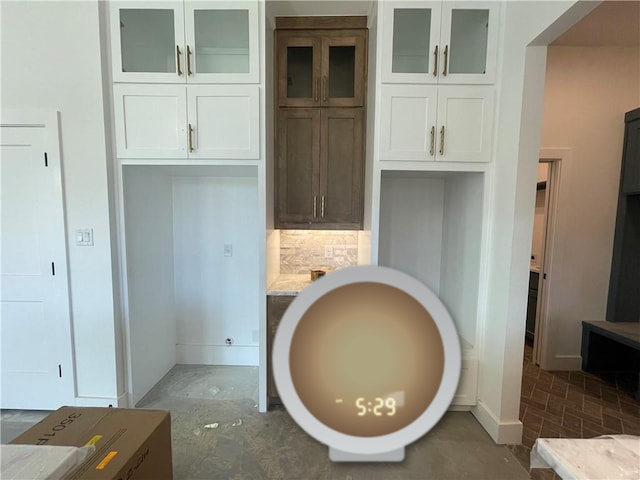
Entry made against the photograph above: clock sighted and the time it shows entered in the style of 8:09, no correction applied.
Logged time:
5:29
